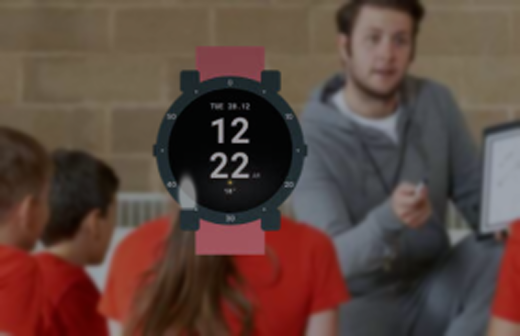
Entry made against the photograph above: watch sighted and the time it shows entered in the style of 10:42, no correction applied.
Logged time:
12:22
